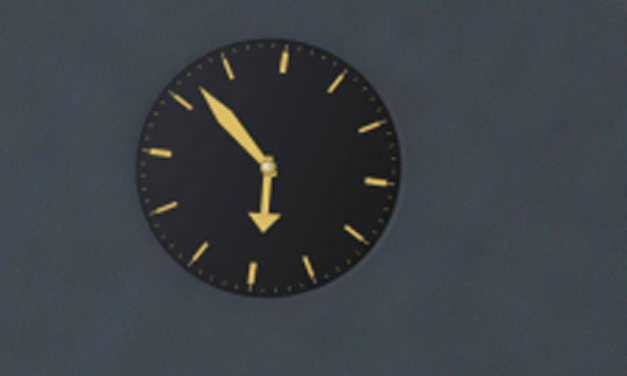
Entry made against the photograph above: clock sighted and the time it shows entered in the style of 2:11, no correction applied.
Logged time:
5:52
